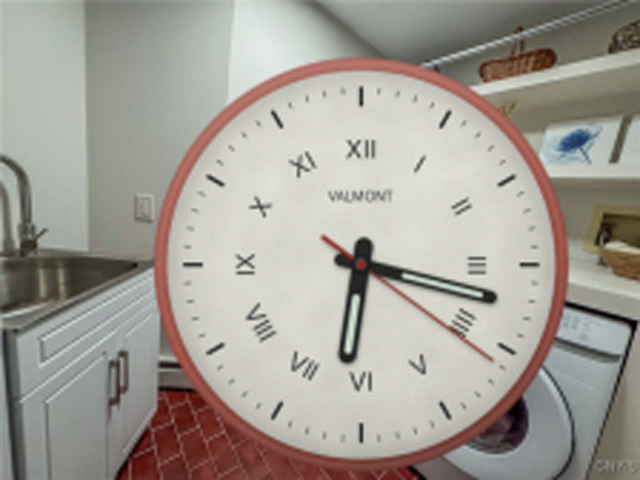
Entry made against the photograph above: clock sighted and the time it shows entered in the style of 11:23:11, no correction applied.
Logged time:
6:17:21
